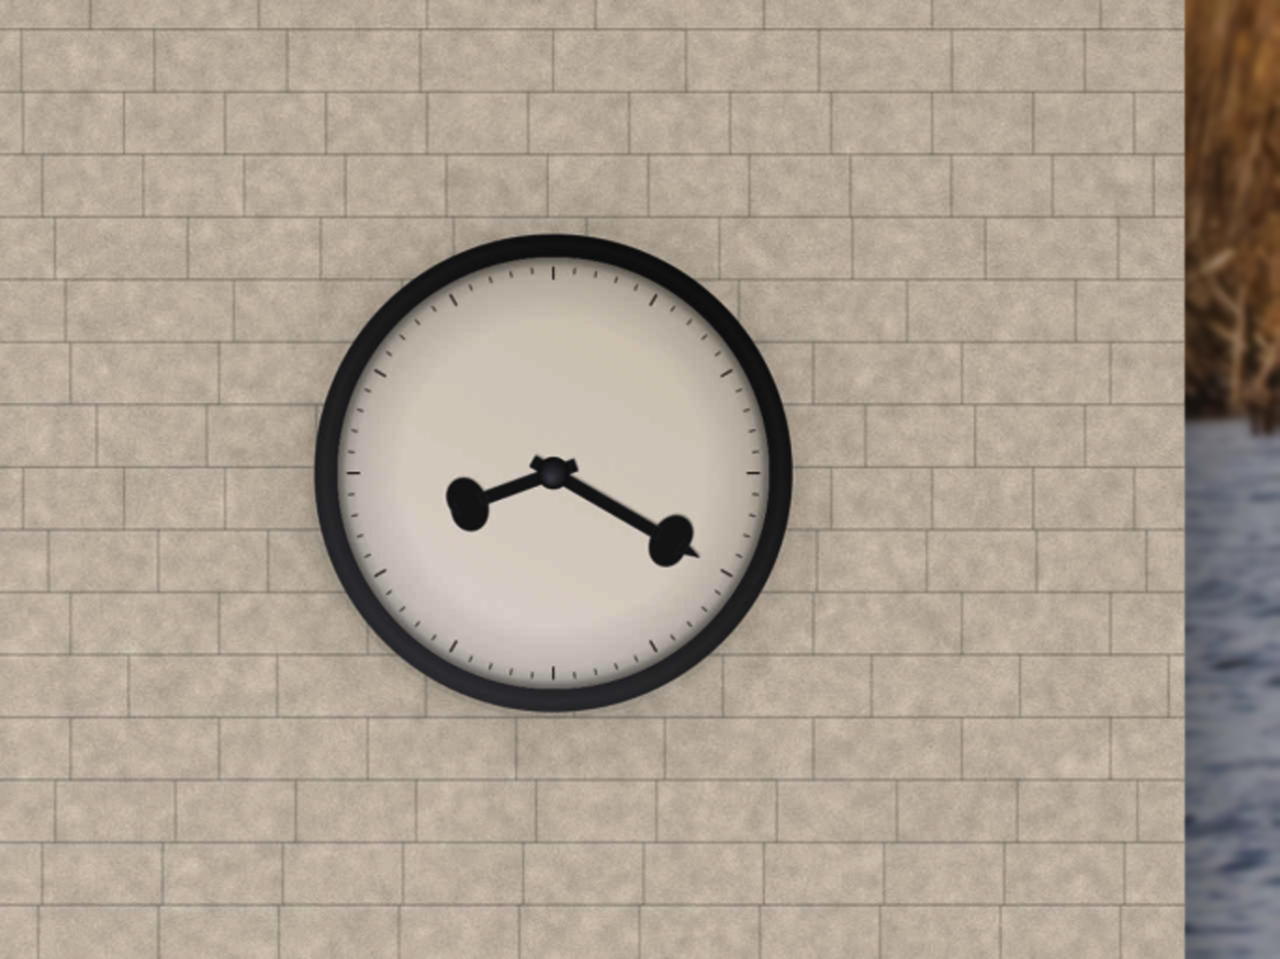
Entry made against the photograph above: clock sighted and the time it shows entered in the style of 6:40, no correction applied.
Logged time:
8:20
